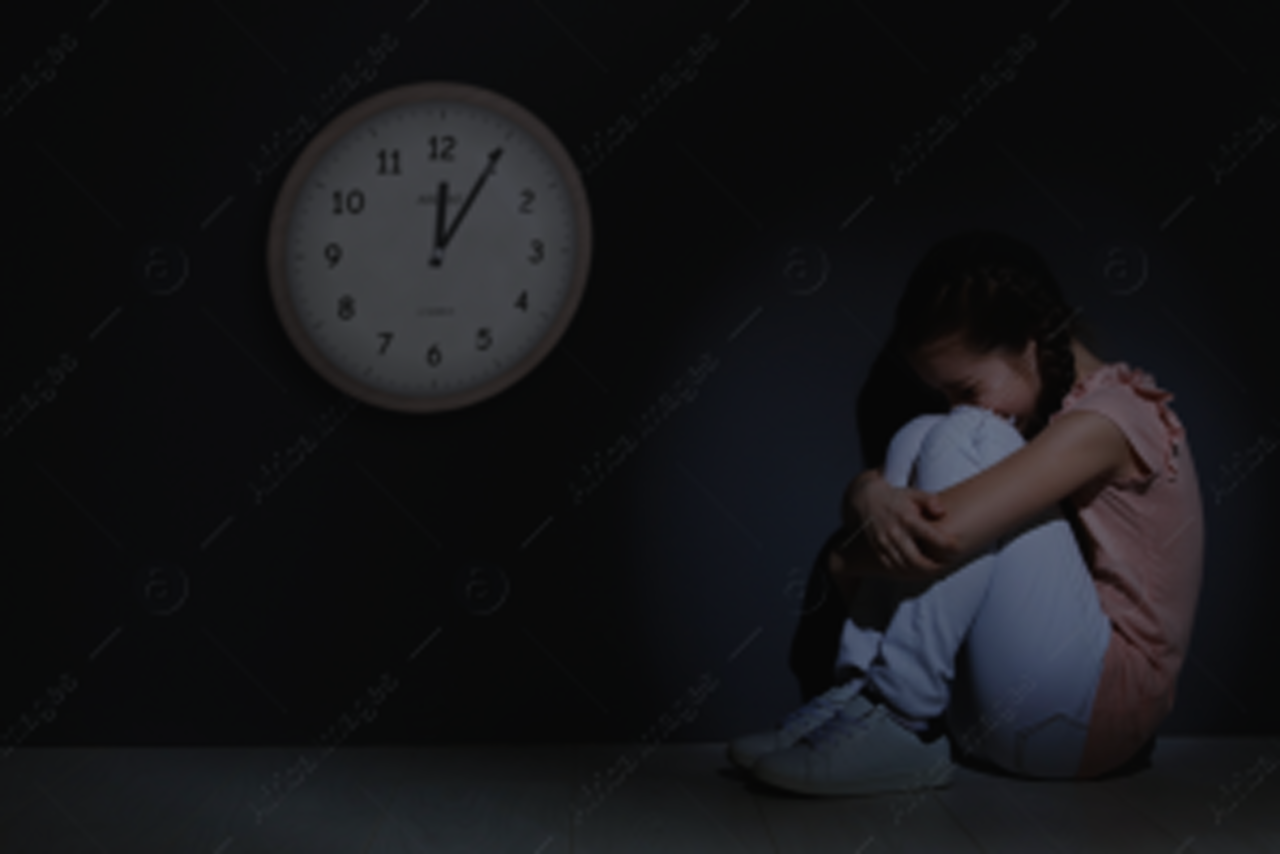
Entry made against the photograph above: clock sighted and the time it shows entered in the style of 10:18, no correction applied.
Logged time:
12:05
